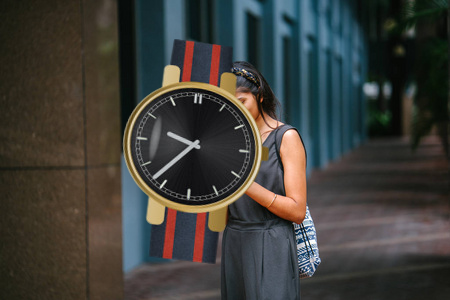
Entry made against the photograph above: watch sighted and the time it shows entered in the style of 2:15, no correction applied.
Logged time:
9:37
